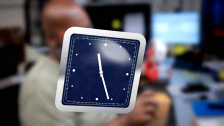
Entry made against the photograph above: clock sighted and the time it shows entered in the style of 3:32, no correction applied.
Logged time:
11:26
